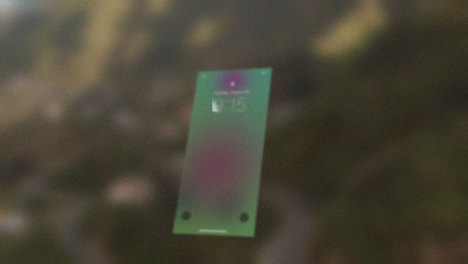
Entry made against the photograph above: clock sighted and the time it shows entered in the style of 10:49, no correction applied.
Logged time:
9:15
